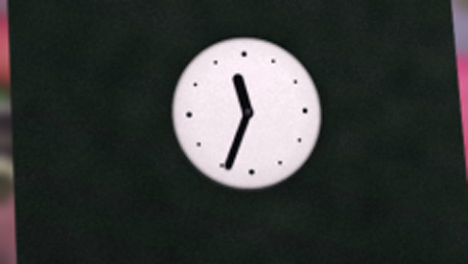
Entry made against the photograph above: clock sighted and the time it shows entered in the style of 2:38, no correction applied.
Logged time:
11:34
